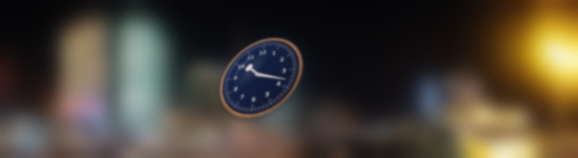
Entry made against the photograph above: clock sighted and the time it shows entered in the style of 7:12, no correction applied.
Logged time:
10:18
